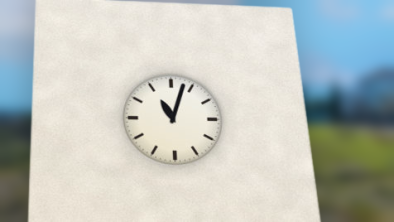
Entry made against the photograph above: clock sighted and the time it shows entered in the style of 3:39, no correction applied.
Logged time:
11:03
